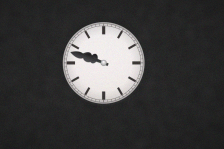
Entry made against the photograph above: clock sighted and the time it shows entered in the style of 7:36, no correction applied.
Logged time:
9:48
